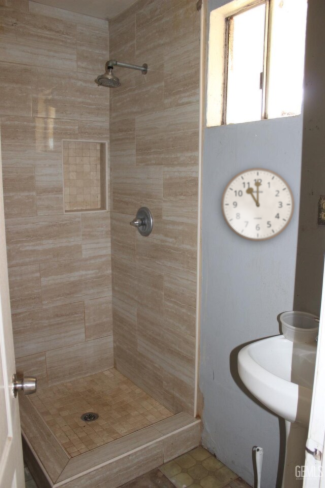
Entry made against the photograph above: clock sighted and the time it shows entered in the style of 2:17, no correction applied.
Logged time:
11:00
